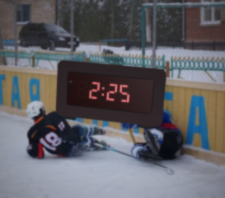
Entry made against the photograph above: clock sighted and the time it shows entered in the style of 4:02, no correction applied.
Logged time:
2:25
